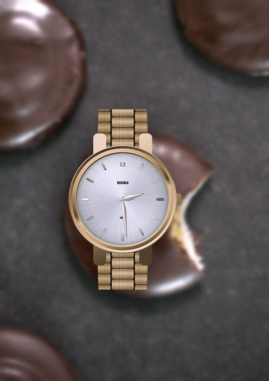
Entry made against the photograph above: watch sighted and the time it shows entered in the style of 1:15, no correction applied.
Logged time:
2:29
